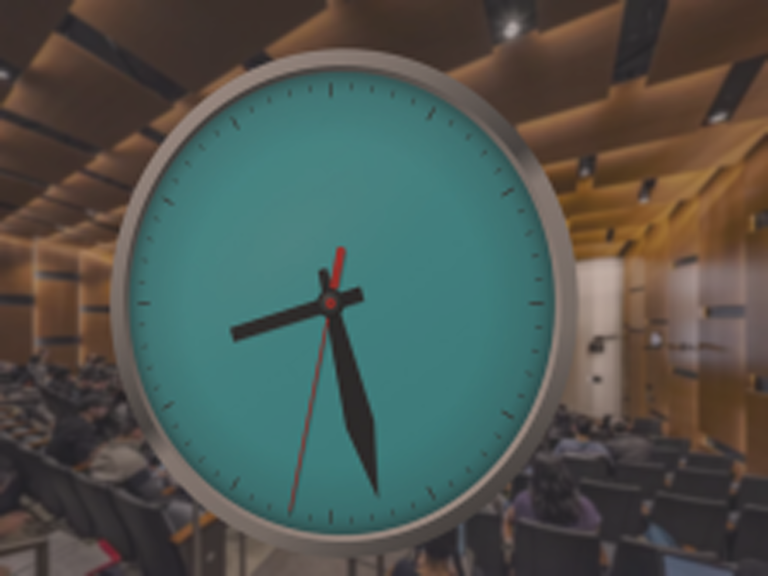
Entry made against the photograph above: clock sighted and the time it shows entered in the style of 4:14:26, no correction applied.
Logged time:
8:27:32
